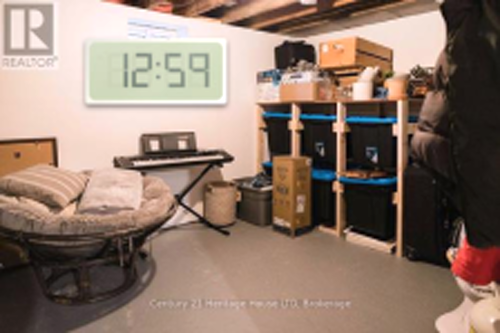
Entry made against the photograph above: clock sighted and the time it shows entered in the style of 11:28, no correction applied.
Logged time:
12:59
